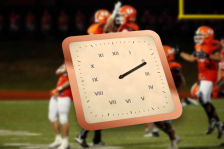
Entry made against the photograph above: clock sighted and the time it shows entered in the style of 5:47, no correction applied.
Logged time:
2:11
